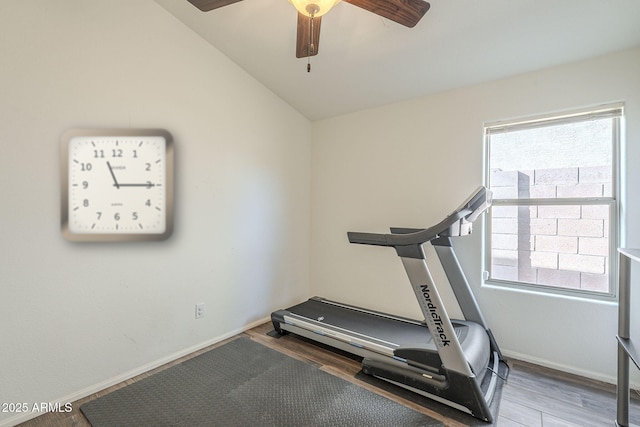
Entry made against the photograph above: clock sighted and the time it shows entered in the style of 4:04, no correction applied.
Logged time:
11:15
